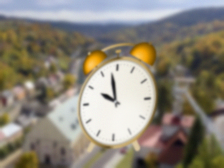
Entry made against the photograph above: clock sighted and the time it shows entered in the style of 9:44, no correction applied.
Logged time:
9:58
